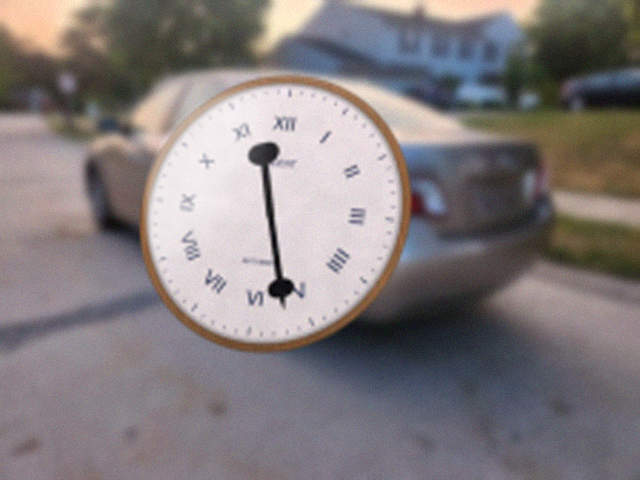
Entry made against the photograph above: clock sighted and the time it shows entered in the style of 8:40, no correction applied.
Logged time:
11:27
